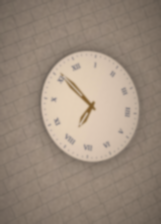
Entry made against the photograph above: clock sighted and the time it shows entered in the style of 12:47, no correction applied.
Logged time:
7:56
